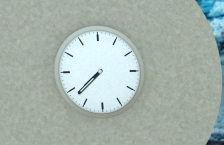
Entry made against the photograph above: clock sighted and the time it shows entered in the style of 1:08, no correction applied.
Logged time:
7:38
